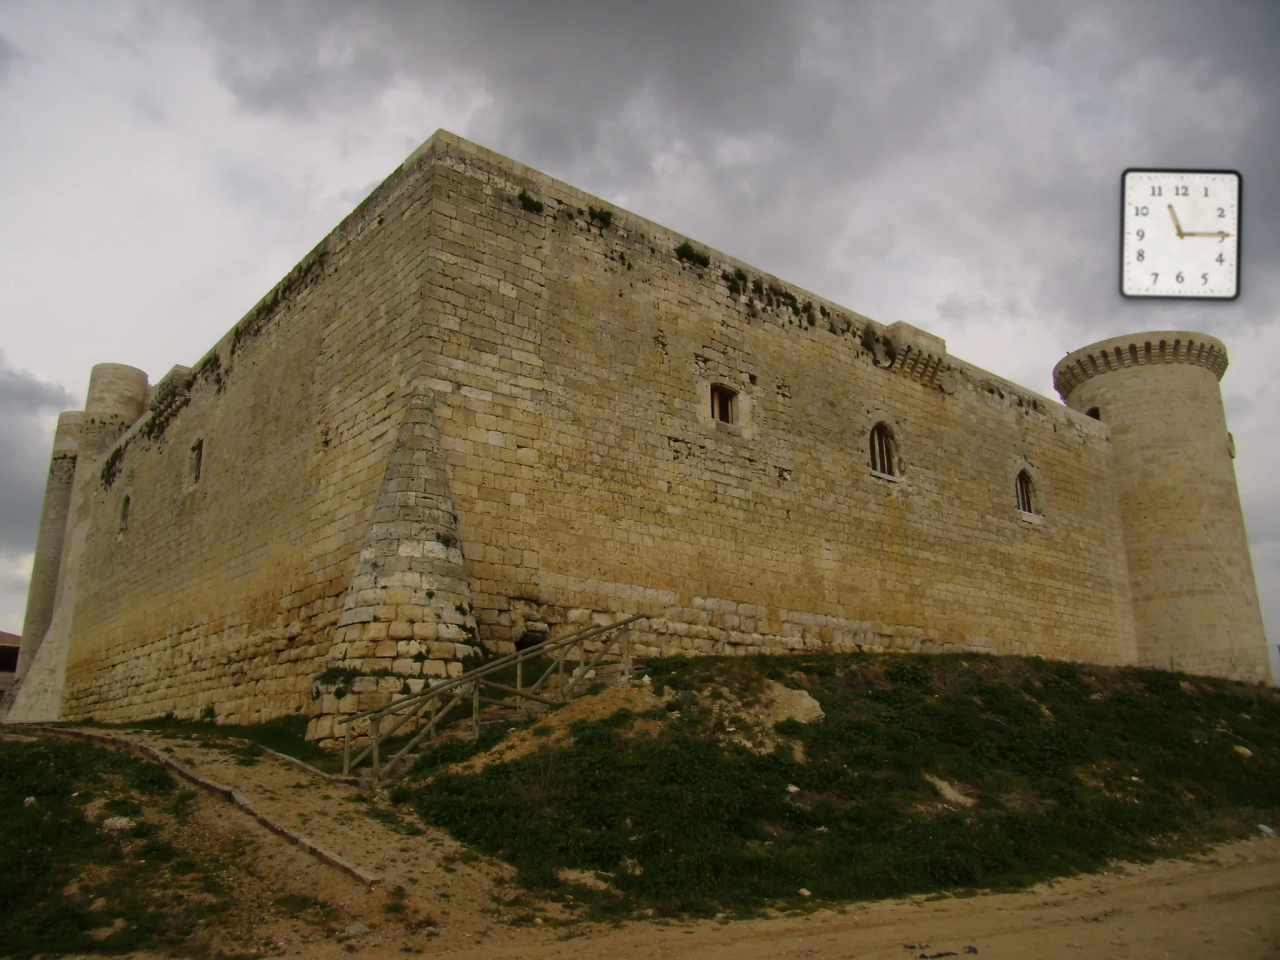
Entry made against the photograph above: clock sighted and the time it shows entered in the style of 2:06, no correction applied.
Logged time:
11:15
